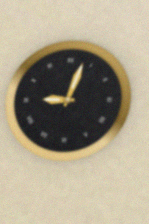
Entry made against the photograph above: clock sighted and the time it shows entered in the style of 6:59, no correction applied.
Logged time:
9:03
